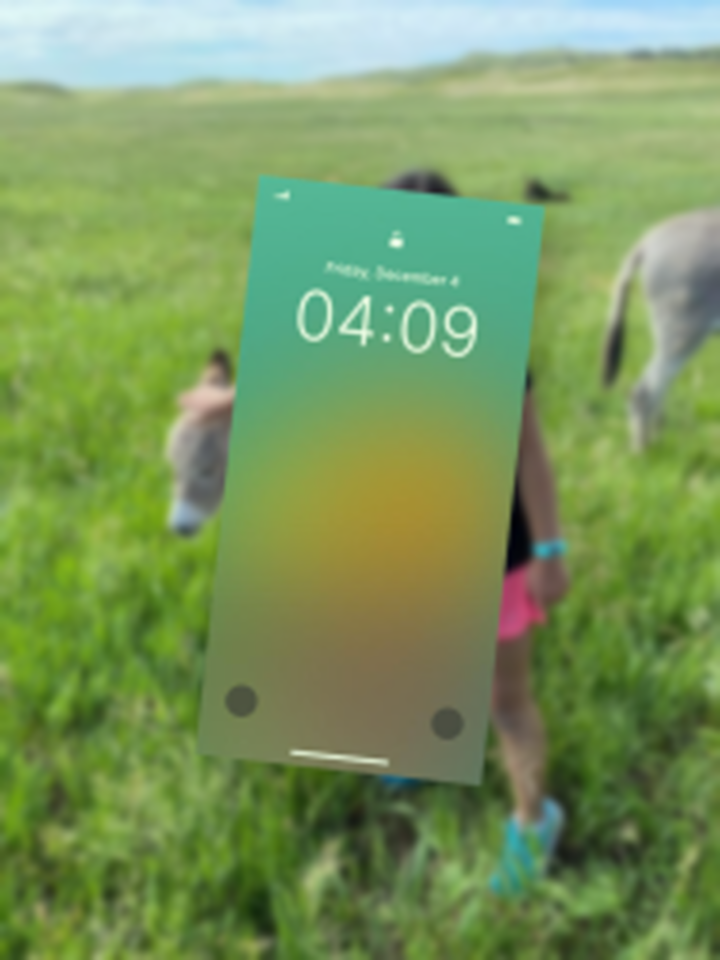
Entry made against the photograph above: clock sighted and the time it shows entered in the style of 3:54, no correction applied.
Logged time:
4:09
